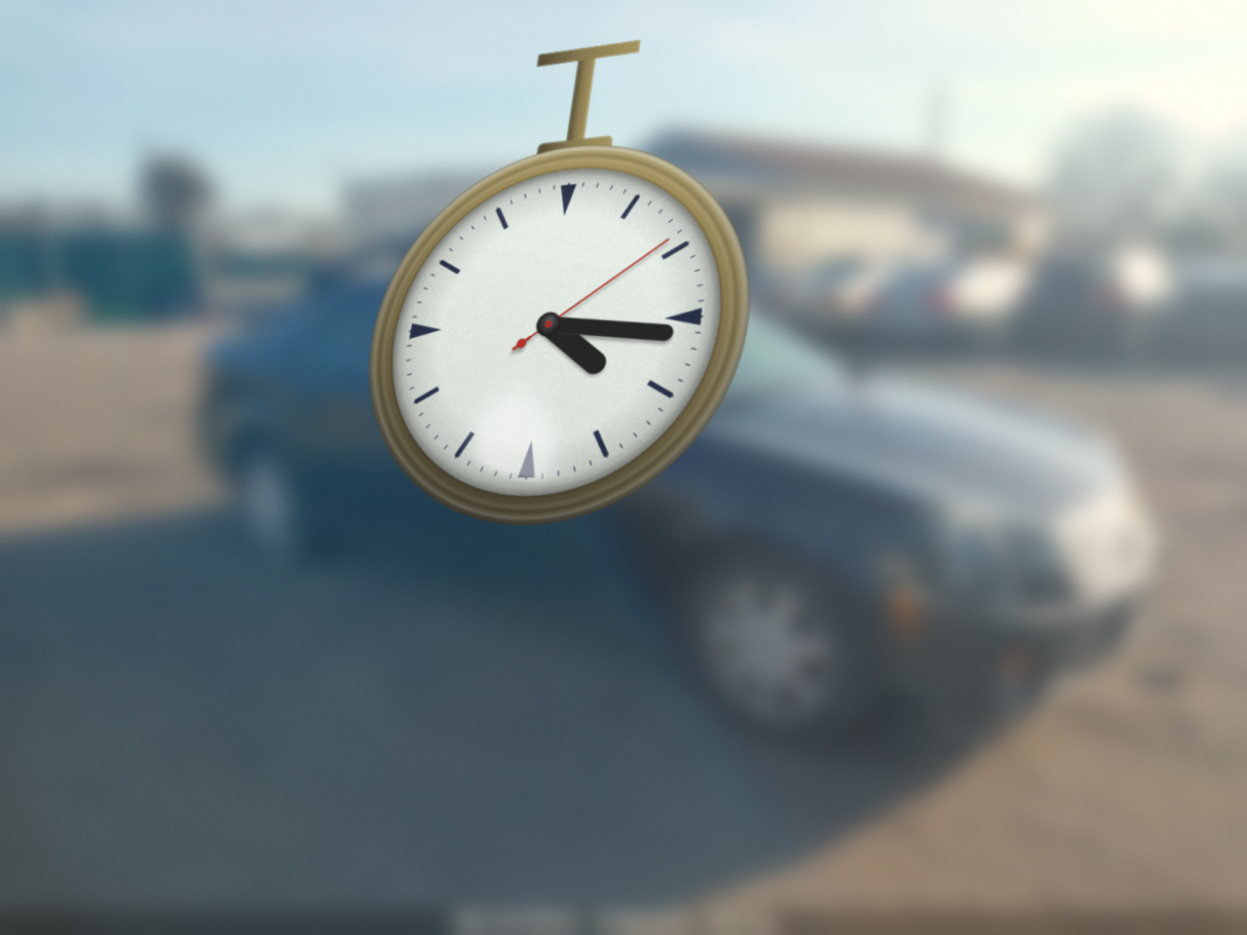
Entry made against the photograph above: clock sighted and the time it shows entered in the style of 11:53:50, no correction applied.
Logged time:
4:16:09
